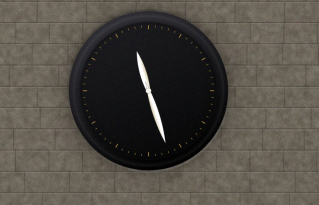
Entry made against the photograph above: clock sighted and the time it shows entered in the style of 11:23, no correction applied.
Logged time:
11:27
